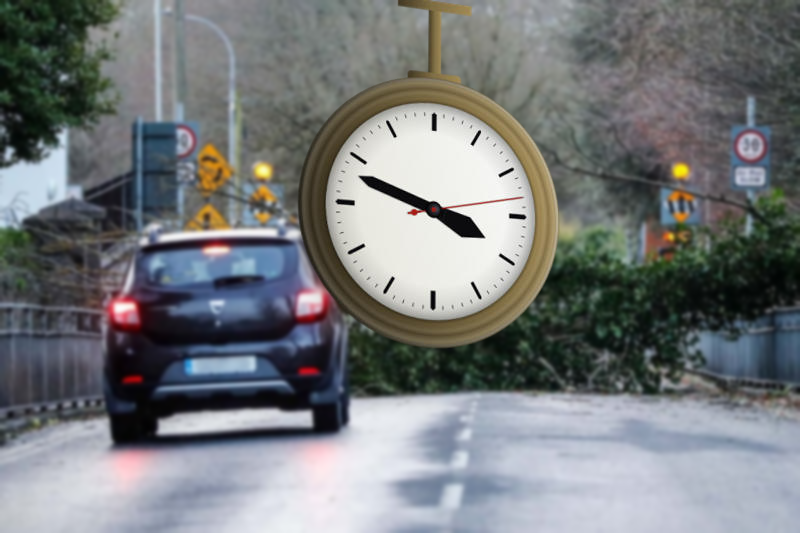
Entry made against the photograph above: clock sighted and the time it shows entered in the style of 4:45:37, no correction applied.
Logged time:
3:48:13
